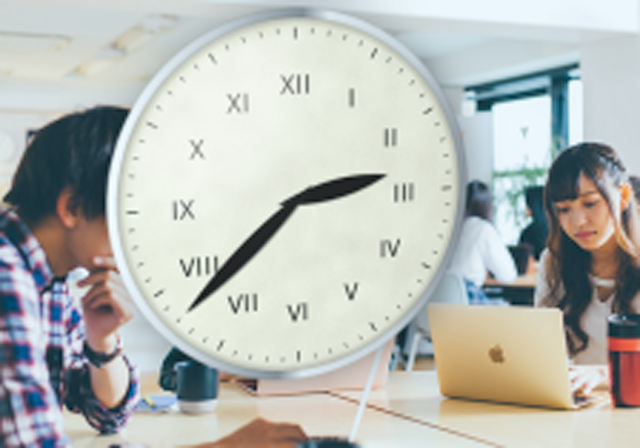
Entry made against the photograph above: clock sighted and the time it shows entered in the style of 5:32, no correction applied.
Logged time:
2:38
